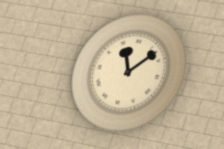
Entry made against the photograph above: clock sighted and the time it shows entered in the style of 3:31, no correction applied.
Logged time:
11:07
